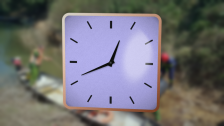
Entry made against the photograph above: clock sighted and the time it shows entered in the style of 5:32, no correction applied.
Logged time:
12:41
